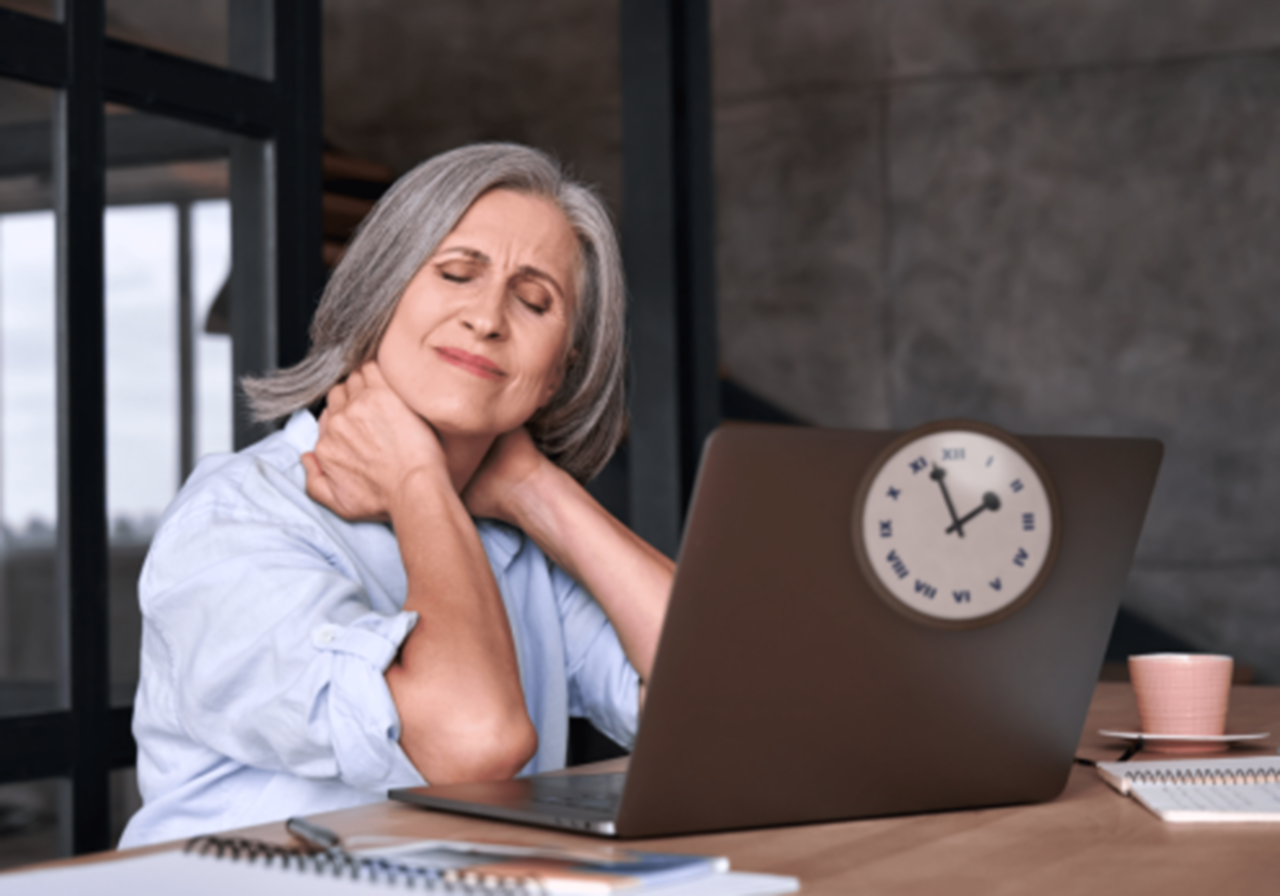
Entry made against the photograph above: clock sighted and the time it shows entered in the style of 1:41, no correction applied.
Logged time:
1:57
